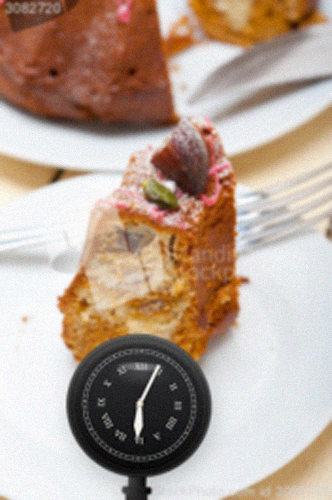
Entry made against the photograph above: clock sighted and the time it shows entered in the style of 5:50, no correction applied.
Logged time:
6:04
